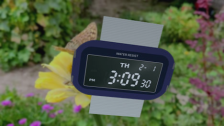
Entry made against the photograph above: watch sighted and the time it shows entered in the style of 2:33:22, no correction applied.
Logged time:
3:09:30
